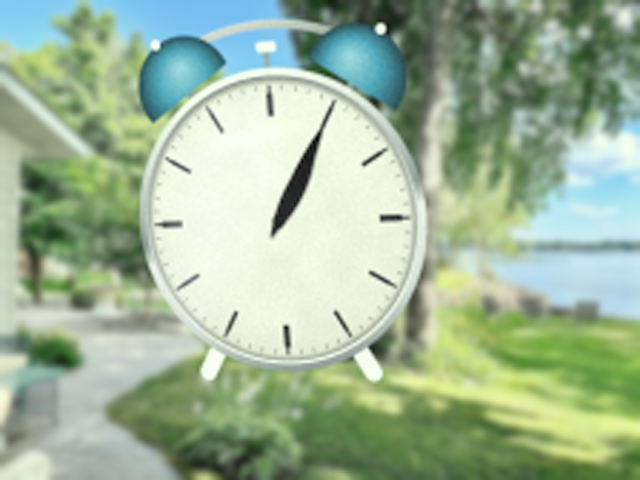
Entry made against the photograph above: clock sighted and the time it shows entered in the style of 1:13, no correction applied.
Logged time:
1:05
